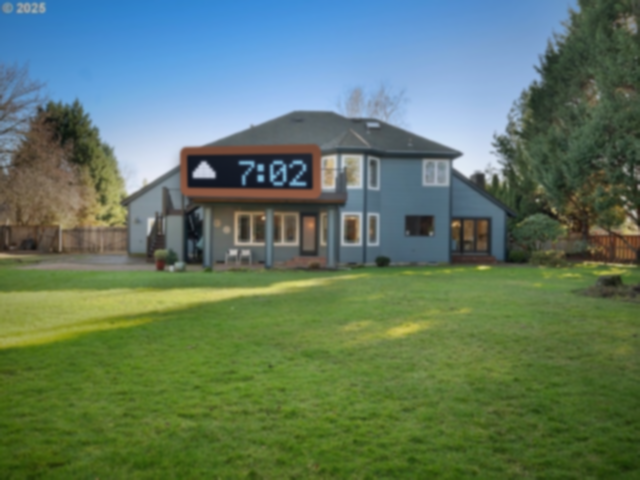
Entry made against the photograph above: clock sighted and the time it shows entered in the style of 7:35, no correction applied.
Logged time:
7:02
